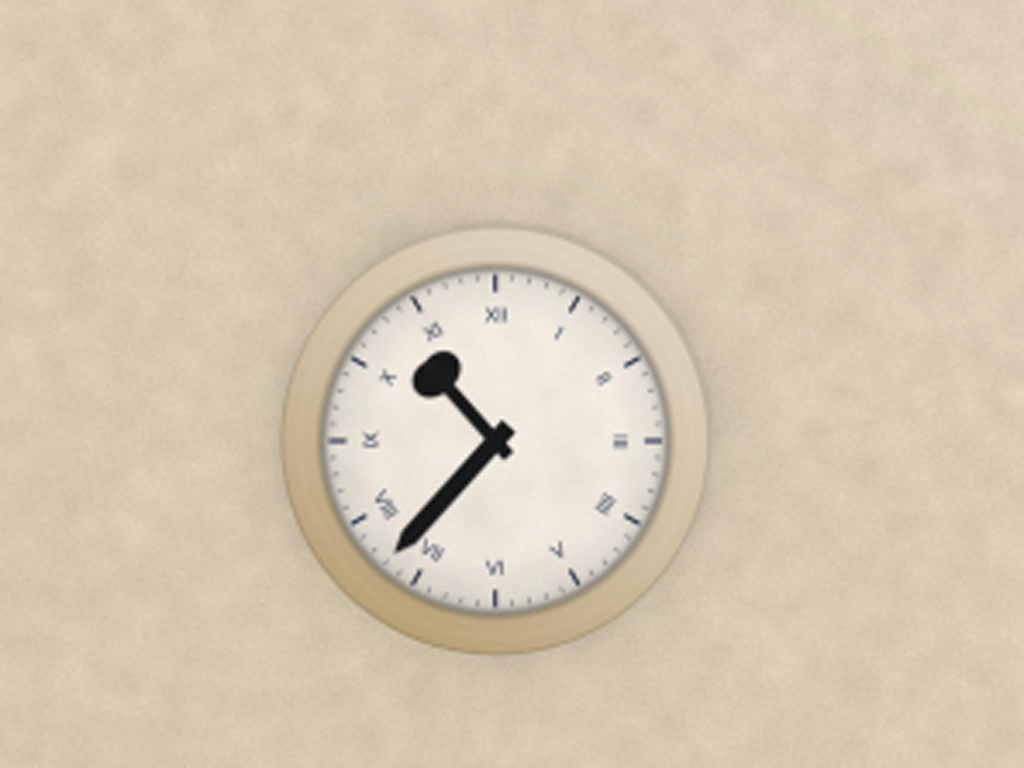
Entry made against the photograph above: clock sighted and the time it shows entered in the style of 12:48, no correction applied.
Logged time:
10:37
